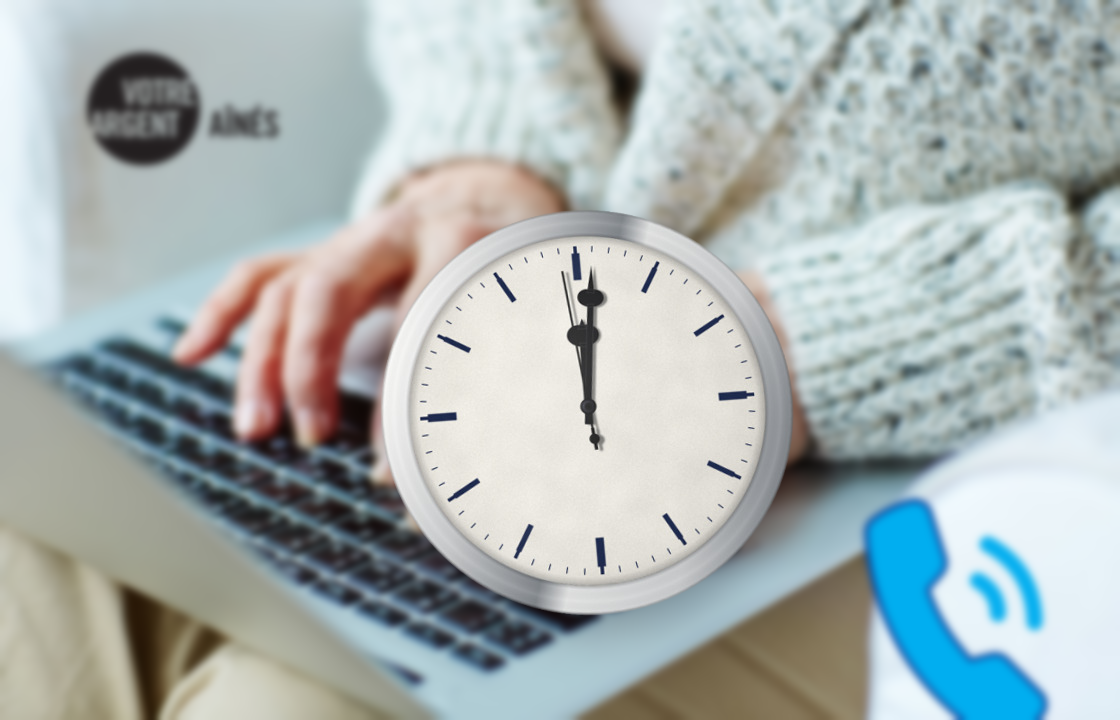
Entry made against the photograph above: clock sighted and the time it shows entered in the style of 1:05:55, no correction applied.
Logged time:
12:00:59
